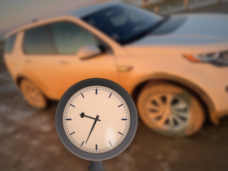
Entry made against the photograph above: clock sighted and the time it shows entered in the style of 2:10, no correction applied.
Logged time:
9:34
